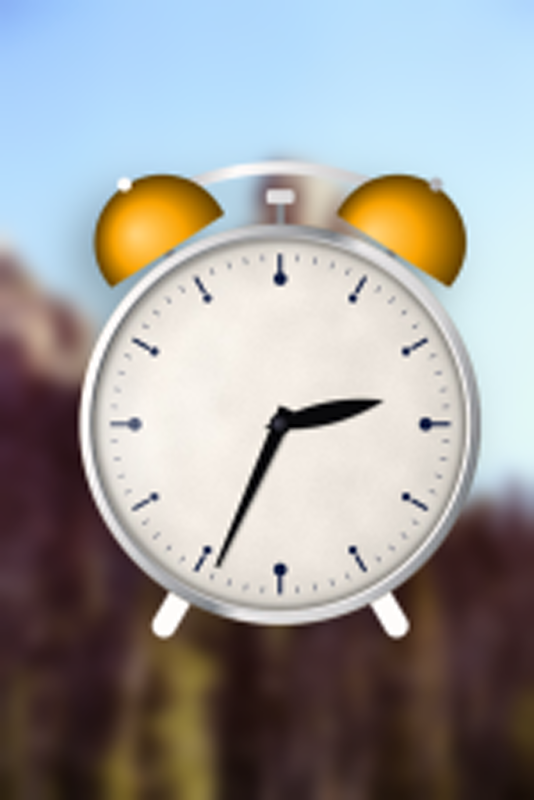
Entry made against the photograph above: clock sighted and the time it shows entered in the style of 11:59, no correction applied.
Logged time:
2:34
